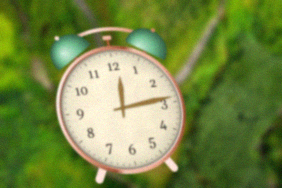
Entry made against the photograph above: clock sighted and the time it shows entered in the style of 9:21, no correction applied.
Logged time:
12:14
